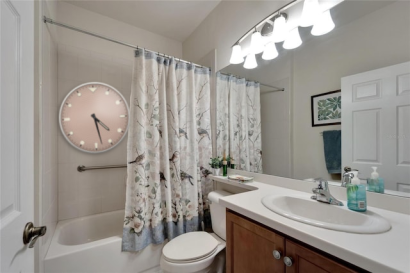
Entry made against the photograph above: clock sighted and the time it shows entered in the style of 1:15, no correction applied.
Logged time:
4:28
